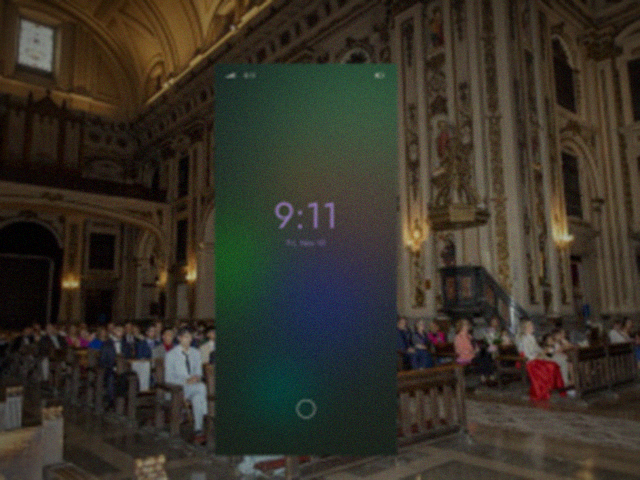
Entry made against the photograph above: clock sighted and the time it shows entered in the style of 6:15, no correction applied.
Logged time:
9:11
